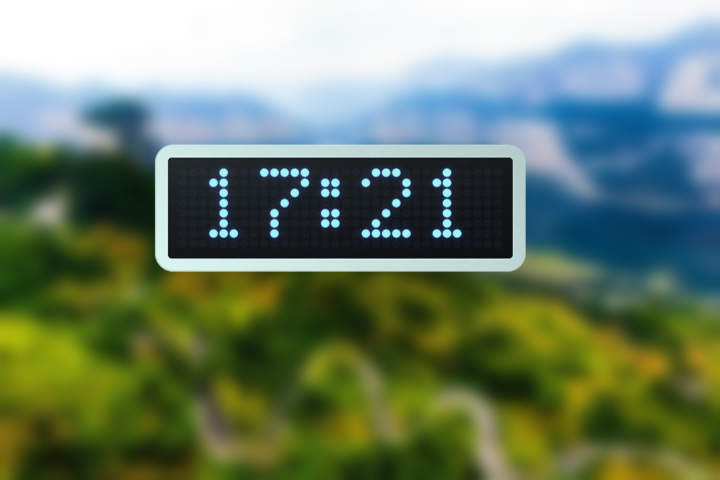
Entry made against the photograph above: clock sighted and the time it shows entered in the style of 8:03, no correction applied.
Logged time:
17:21
